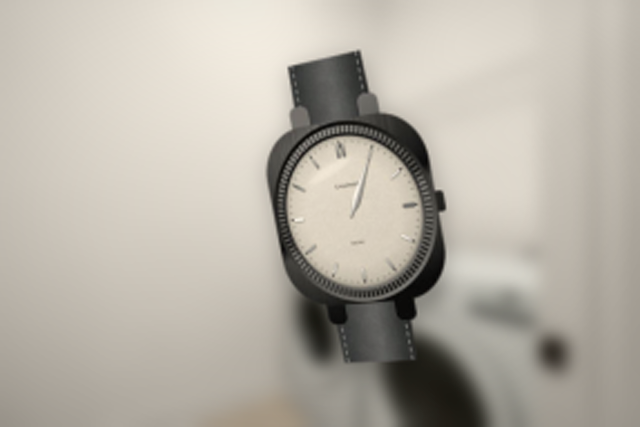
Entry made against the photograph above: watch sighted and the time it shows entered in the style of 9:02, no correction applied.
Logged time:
1:05
